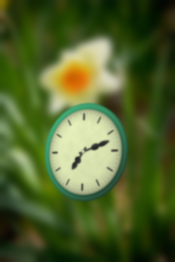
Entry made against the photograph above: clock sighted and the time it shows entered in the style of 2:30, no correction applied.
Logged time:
7:12
